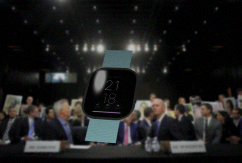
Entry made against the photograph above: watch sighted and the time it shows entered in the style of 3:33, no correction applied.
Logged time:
21:18
